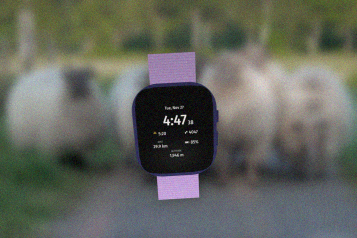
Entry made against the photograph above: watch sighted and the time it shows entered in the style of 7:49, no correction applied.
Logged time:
4:47
